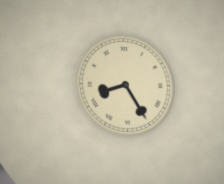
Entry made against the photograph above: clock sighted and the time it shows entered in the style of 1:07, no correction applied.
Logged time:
8:25
